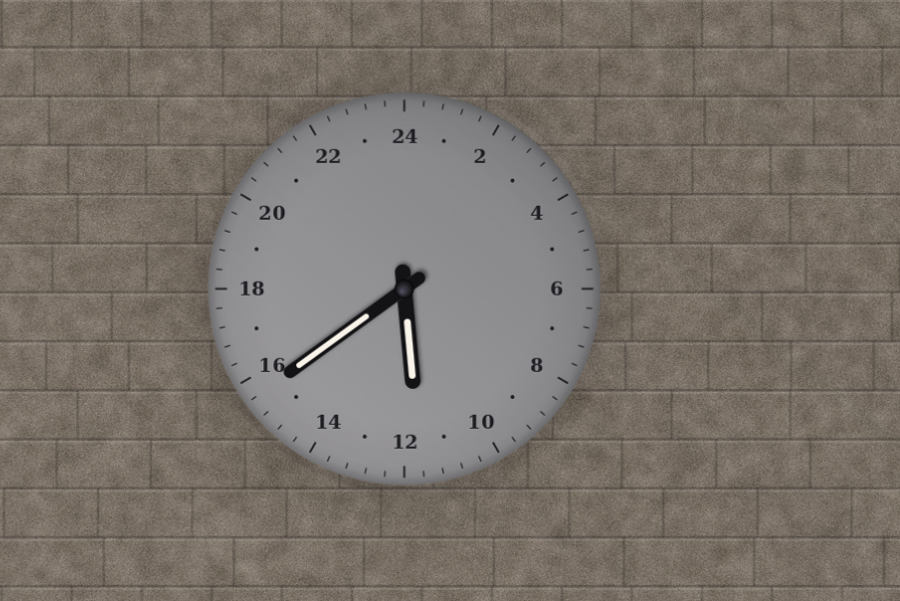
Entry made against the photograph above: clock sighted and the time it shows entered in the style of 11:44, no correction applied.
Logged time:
11:39
